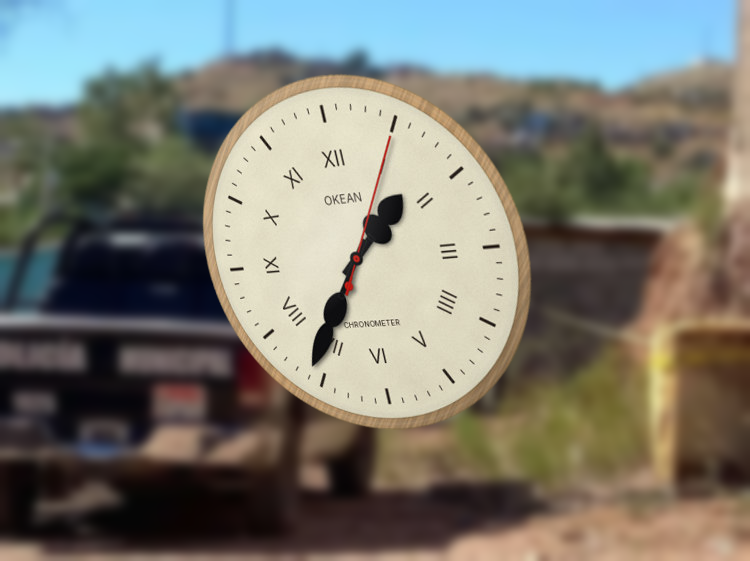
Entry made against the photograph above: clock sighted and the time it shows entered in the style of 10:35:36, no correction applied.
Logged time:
1:36:05
